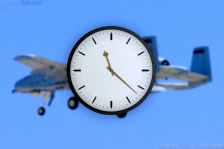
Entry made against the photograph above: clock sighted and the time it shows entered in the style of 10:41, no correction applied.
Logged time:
11:22
